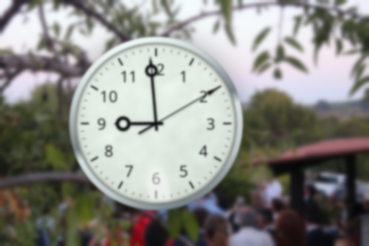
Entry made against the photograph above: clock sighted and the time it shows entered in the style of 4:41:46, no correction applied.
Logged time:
8:59:10
